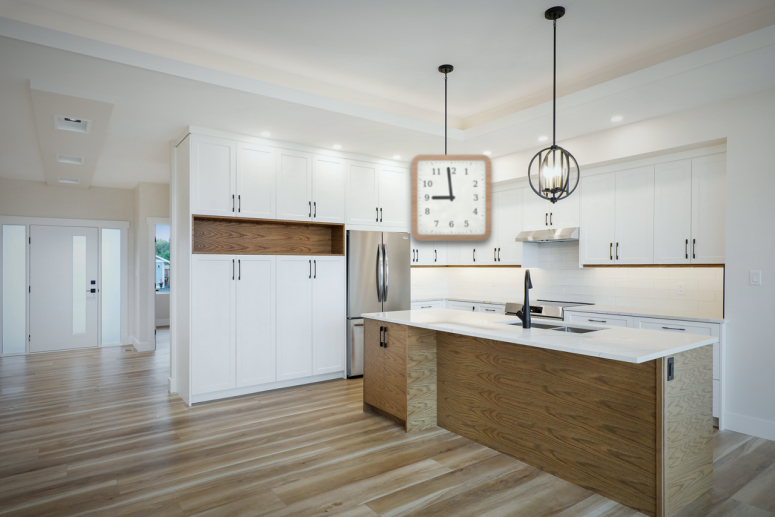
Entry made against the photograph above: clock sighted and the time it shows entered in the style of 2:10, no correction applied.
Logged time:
8:59
